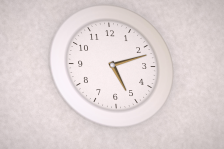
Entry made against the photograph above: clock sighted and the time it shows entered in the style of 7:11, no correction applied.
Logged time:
5:12
